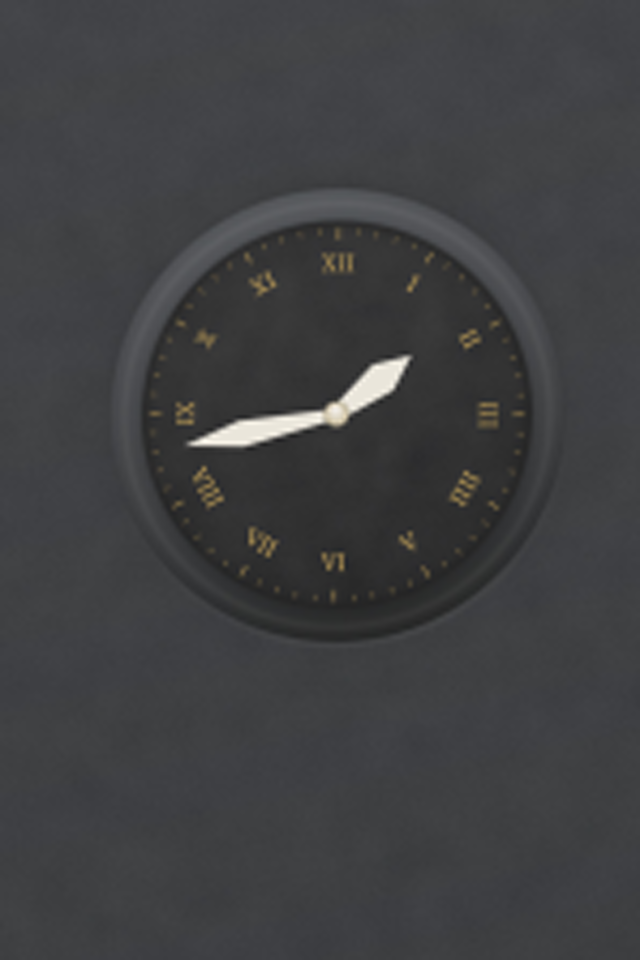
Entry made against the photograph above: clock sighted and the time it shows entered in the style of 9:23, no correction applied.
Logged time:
1:43
